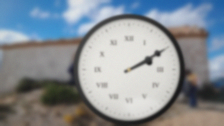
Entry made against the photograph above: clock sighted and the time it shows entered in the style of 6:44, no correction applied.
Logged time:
2:10
